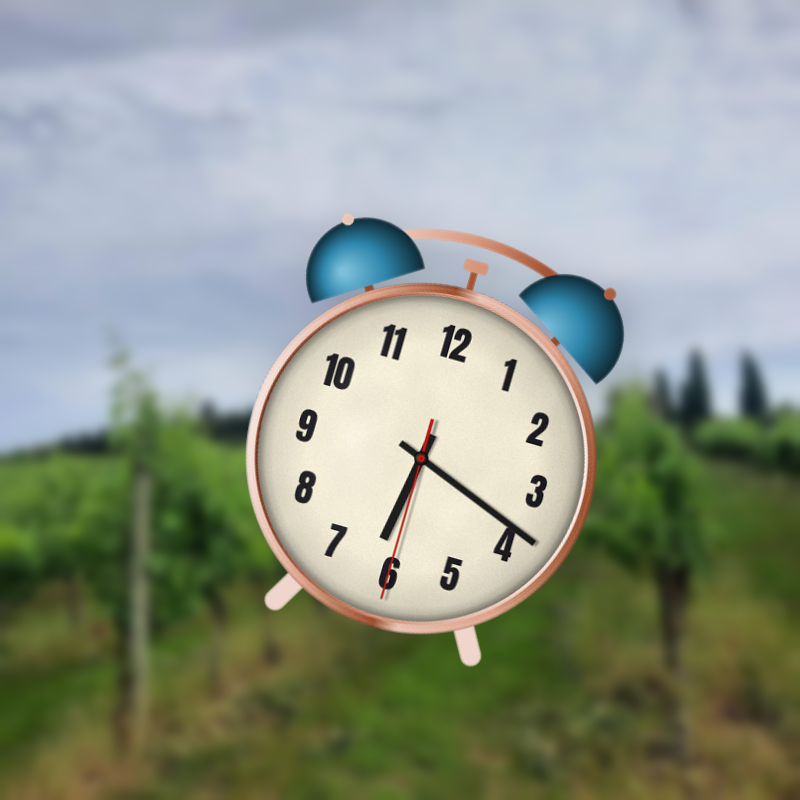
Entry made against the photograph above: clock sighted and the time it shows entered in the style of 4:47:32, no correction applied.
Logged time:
6:18:30
